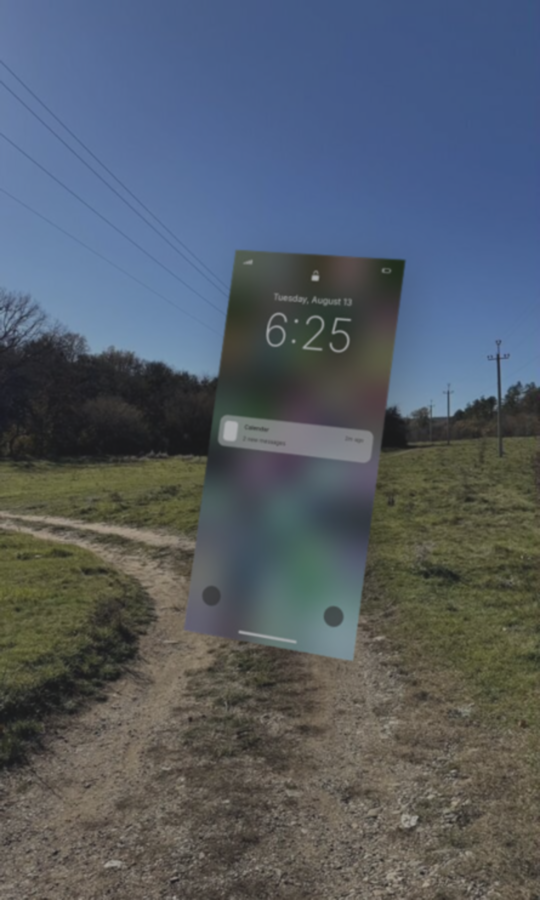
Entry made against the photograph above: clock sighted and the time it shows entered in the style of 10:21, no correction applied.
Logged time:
6:25
